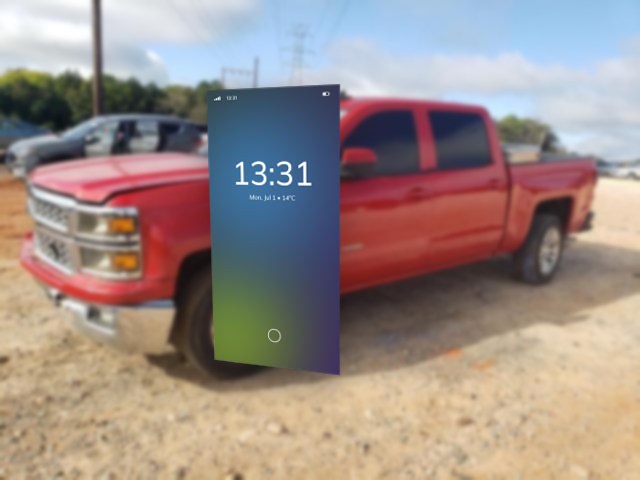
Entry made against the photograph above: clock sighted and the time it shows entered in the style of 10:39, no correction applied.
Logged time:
13:31
